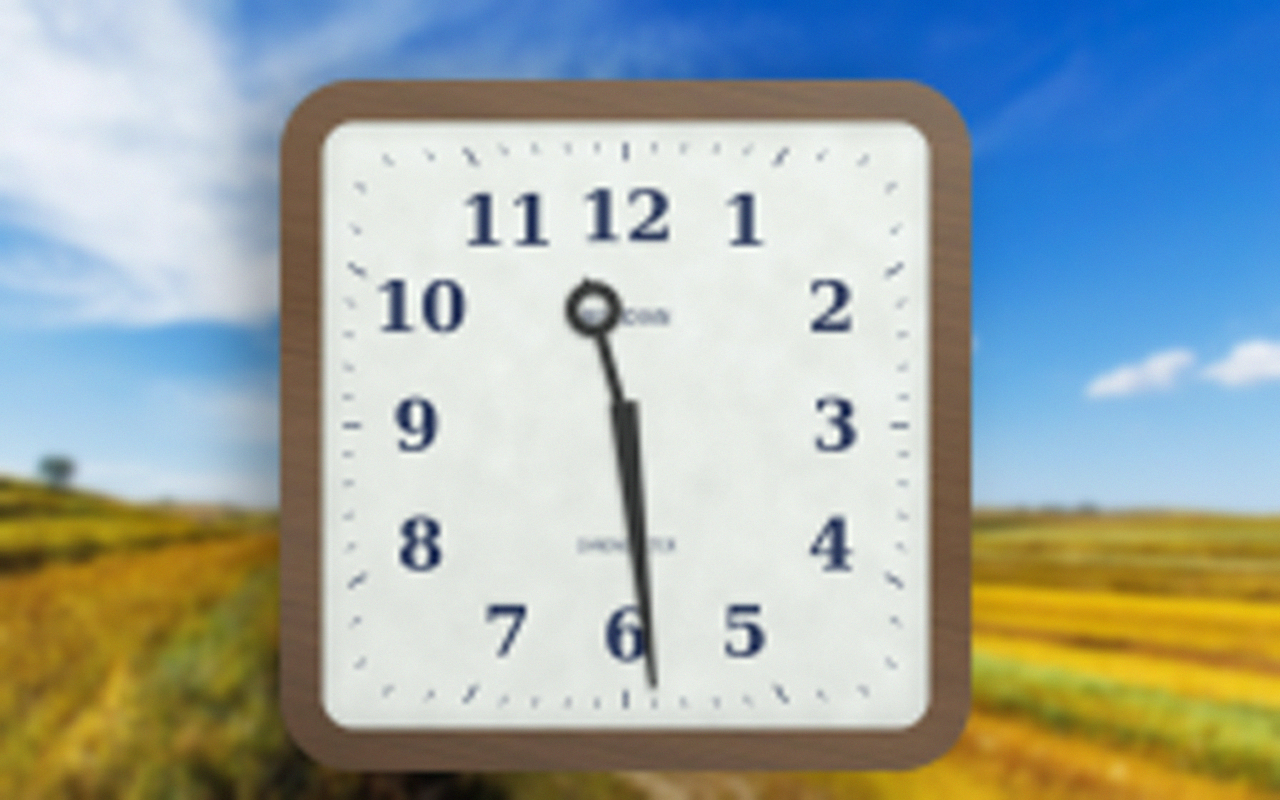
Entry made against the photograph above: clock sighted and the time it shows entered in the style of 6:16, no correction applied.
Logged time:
11:29
